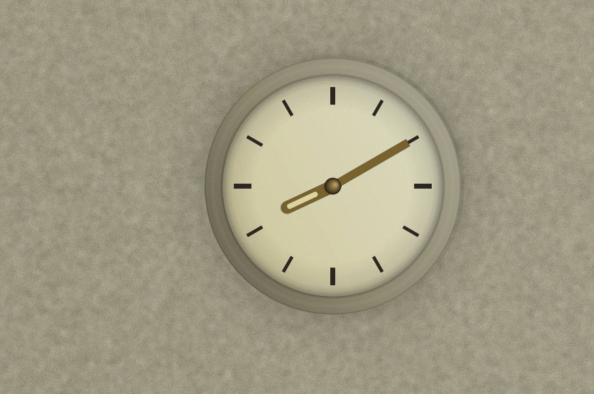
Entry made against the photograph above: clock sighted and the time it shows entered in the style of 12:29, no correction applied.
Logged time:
8:10
